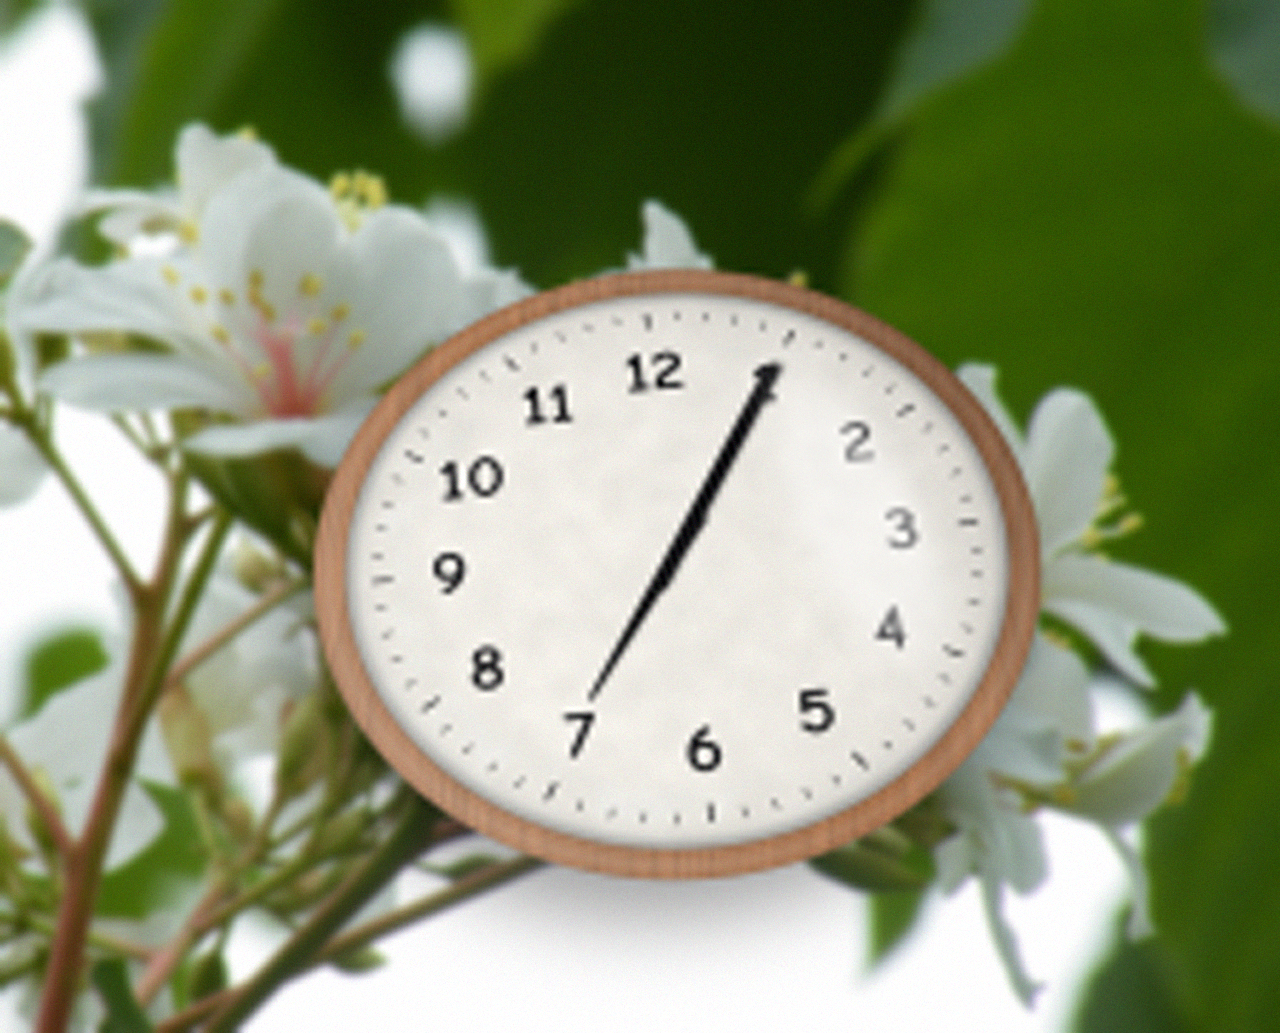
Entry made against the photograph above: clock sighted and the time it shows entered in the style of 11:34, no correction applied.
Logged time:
7:05
